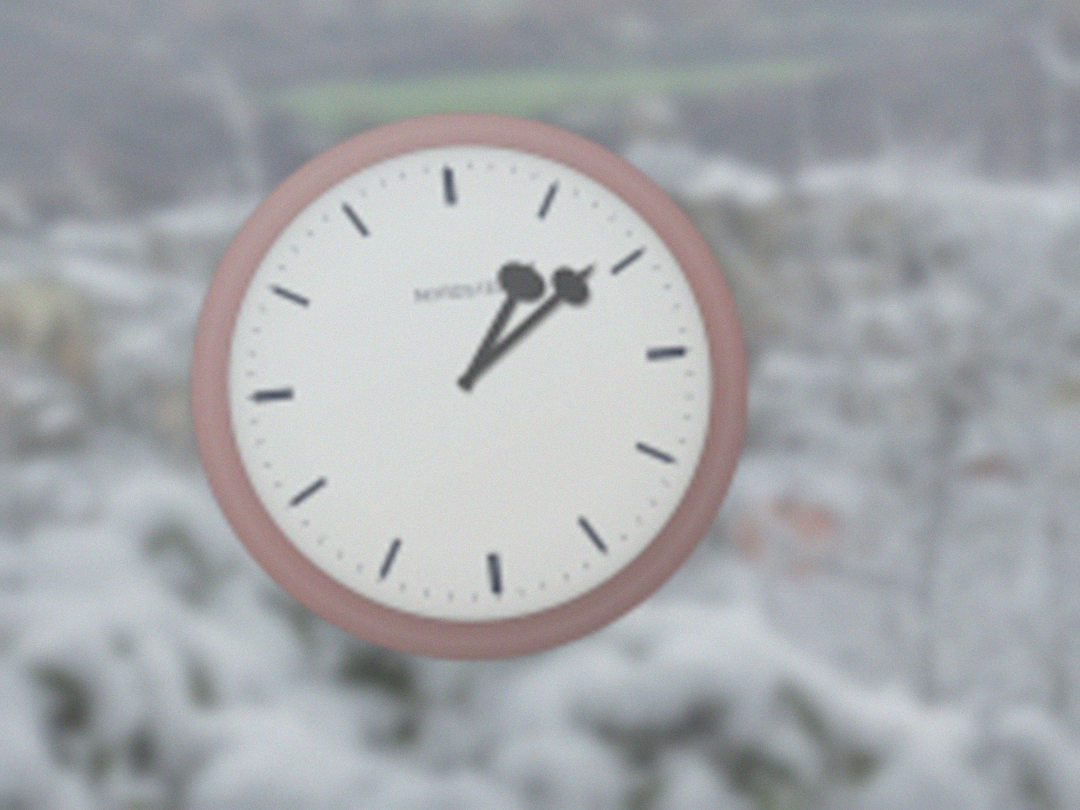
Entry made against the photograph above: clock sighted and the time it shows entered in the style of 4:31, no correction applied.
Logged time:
1:09
